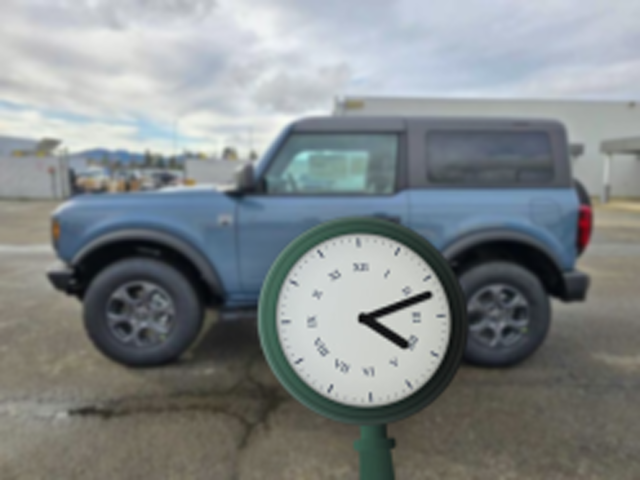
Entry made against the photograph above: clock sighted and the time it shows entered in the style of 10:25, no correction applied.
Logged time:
4:12
